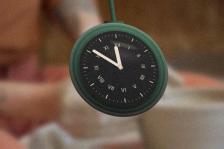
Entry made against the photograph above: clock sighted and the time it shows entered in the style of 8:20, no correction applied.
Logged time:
11:51
